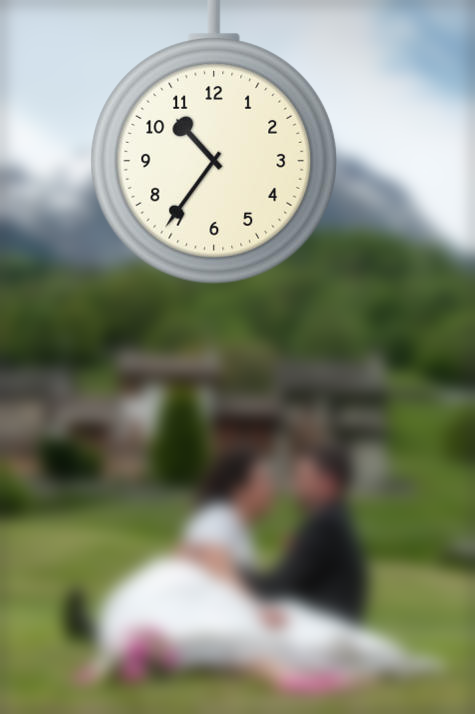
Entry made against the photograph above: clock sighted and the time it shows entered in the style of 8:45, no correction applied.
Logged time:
10:36
